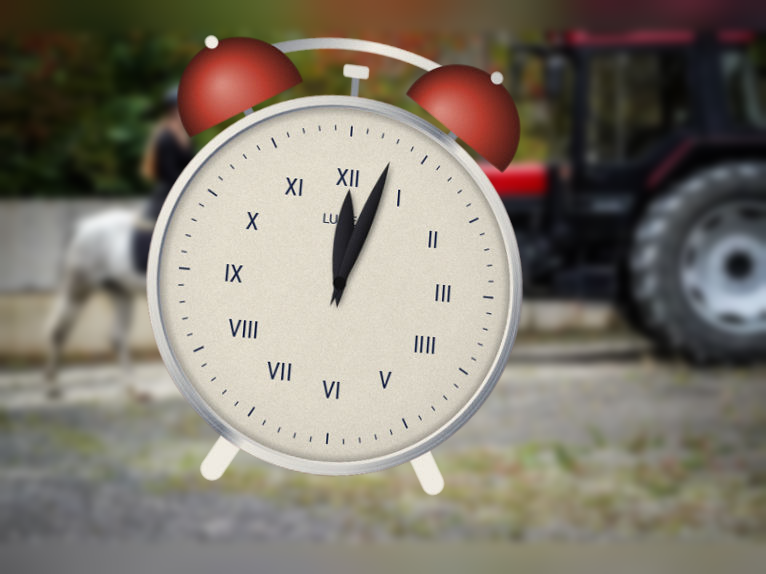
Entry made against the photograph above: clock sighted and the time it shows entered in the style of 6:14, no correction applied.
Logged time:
12:03
